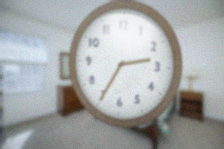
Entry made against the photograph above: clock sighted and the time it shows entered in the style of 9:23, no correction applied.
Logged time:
2:35
